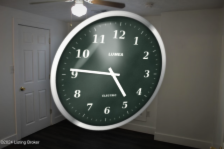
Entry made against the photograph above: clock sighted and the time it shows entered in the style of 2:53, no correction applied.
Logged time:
4:46
